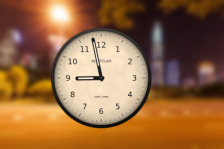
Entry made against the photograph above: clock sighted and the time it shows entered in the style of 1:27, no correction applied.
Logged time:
8:58
